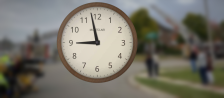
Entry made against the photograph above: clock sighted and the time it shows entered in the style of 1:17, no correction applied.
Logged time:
8:58
